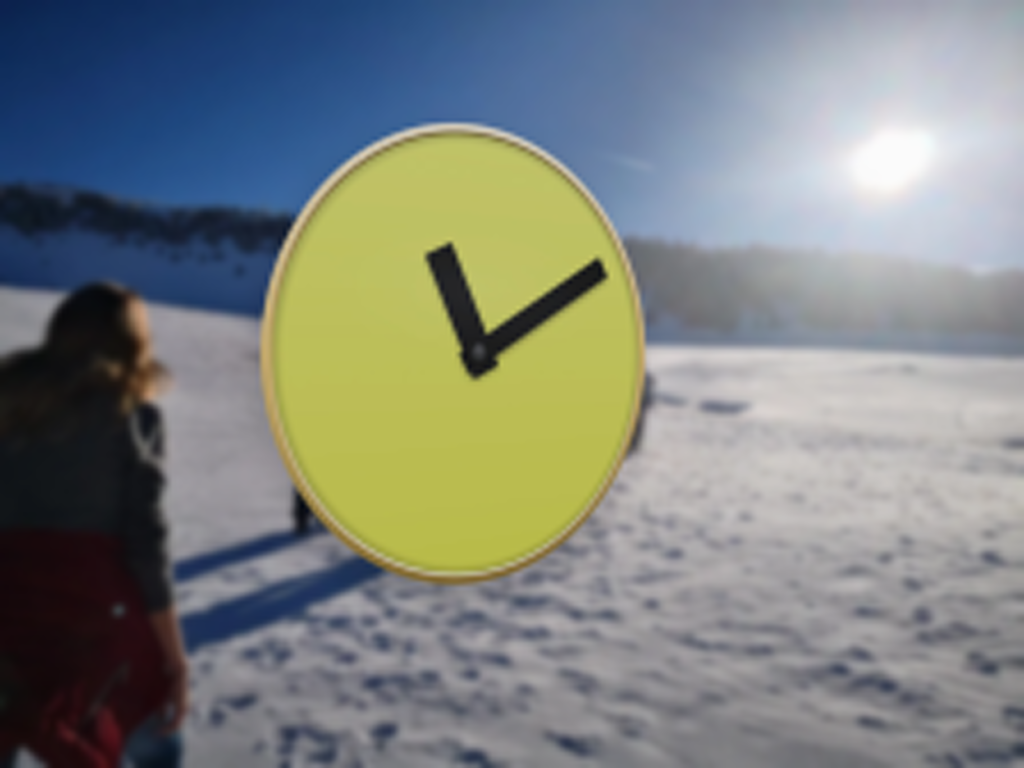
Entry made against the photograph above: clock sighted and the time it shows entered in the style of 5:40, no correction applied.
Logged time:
11:10
